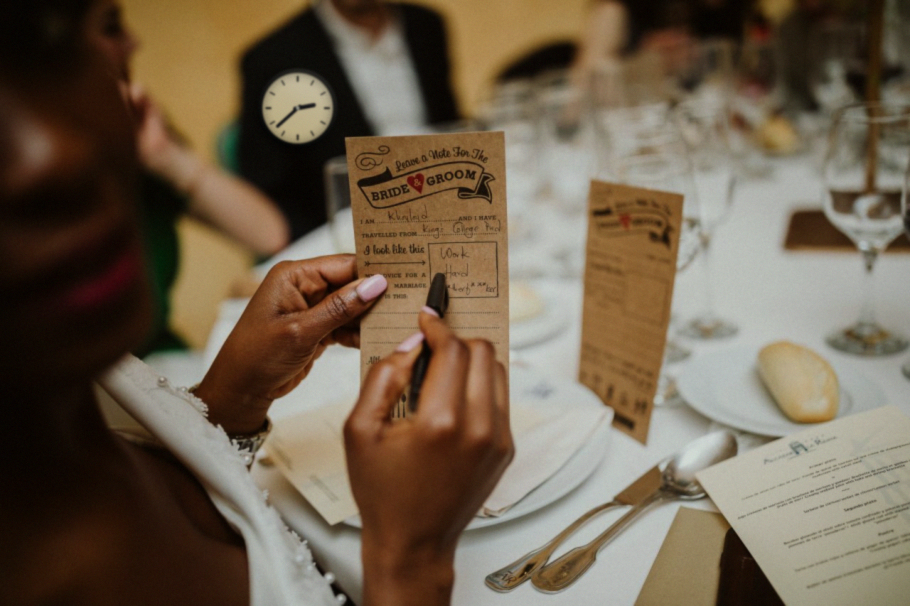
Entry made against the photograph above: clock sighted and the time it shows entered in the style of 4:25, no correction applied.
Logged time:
2:38
